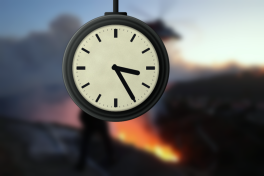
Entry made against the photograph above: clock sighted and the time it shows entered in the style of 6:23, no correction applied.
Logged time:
3:25
